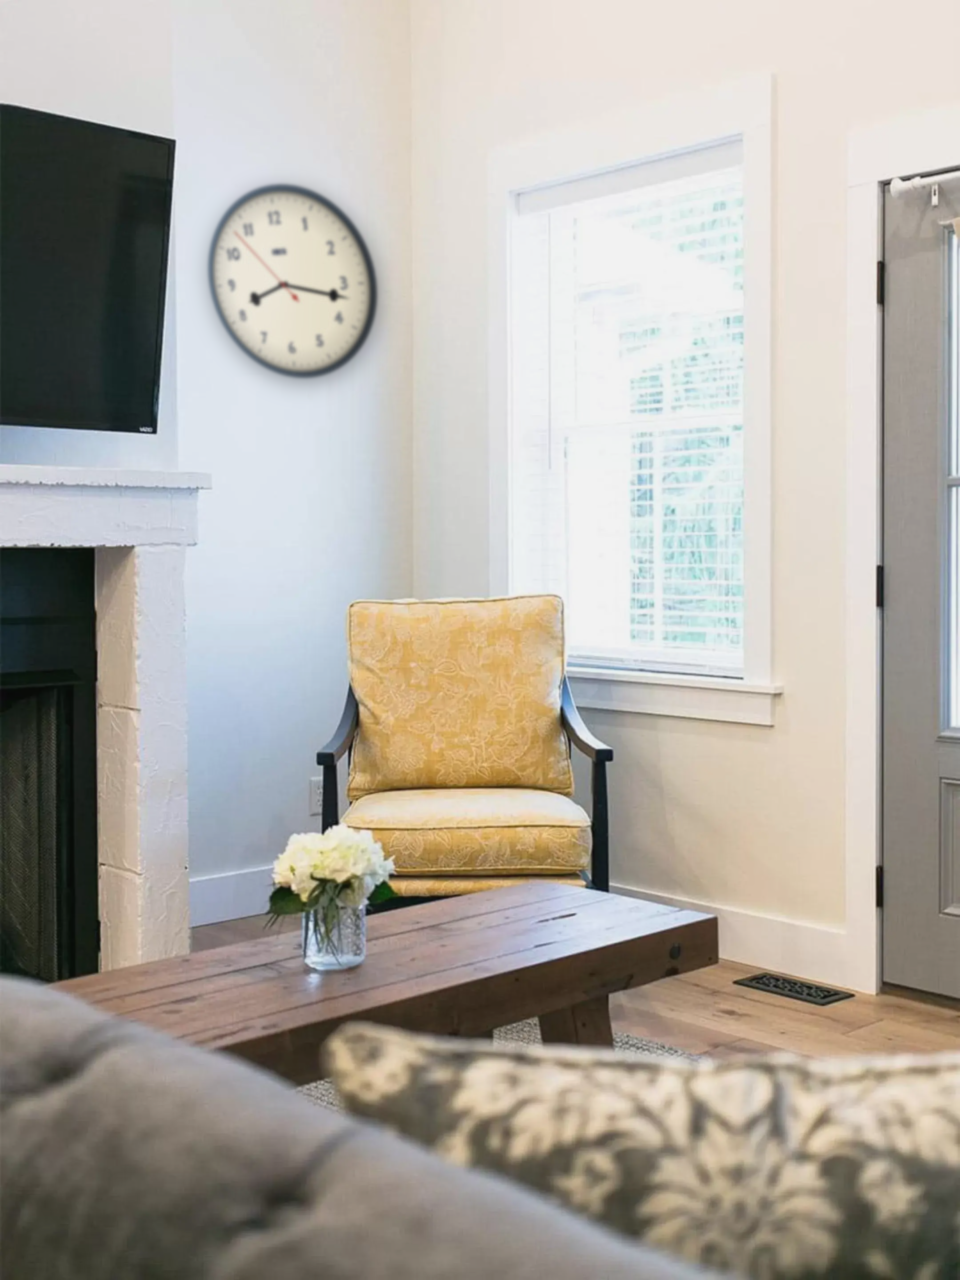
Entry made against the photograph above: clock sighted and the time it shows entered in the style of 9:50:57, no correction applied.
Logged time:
8:16:53
